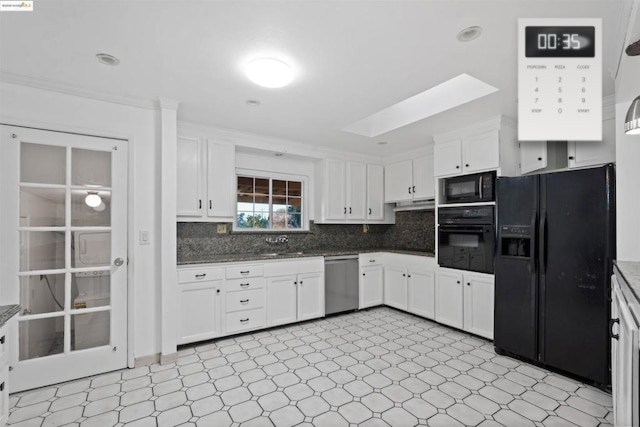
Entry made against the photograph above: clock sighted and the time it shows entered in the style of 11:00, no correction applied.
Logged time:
0:35
